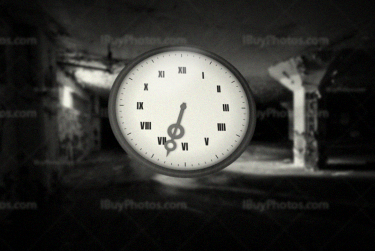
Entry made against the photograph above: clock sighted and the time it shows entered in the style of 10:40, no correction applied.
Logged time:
6:33
